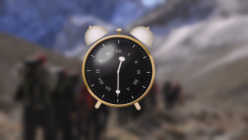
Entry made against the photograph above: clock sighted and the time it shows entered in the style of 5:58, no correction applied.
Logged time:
12:30
